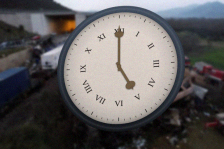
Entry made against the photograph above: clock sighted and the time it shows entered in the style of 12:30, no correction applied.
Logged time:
5:00
